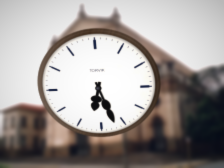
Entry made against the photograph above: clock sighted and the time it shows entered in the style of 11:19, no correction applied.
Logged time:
6:27
